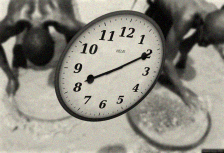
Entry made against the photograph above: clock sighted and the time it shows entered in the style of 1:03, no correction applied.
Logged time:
8:10
